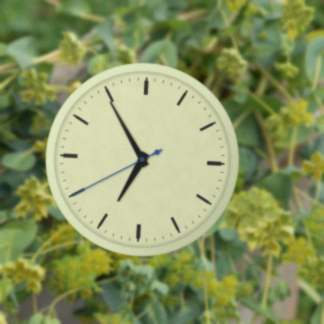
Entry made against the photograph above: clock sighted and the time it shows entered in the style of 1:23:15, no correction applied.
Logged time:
6:54:40
